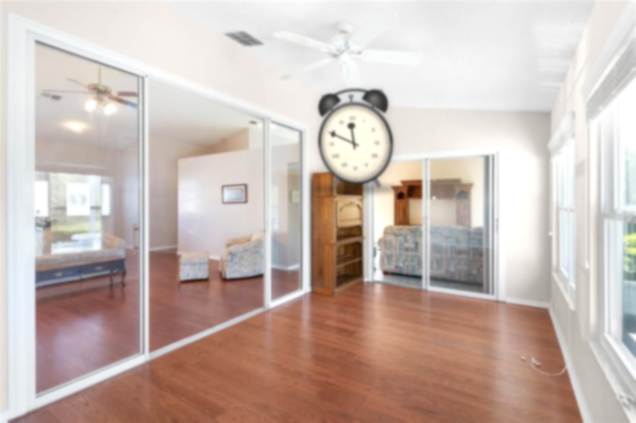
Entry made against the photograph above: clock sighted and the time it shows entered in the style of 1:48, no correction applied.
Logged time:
11:49
